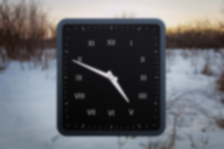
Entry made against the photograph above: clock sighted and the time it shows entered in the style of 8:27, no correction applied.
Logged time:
4:49
